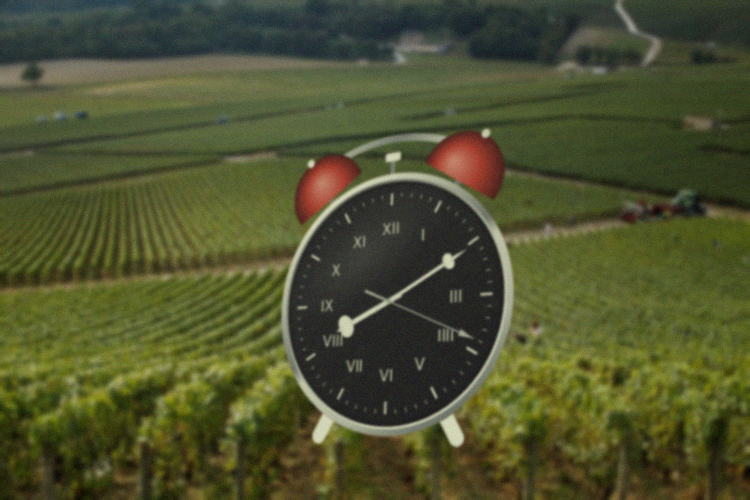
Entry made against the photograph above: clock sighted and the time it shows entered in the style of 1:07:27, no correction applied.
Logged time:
8:10:19
